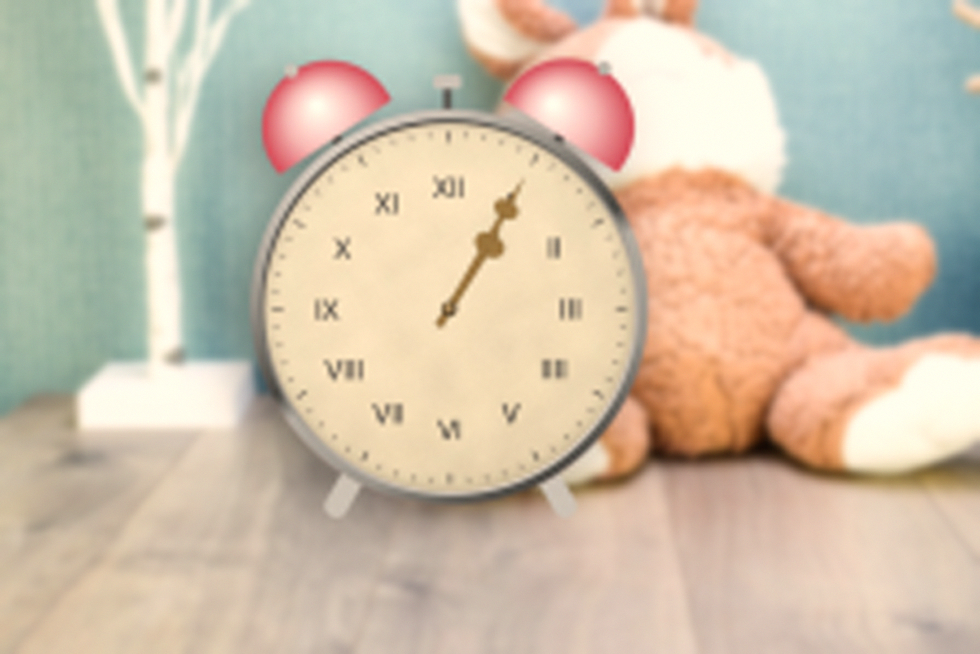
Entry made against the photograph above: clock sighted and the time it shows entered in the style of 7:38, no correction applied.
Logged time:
1:05
